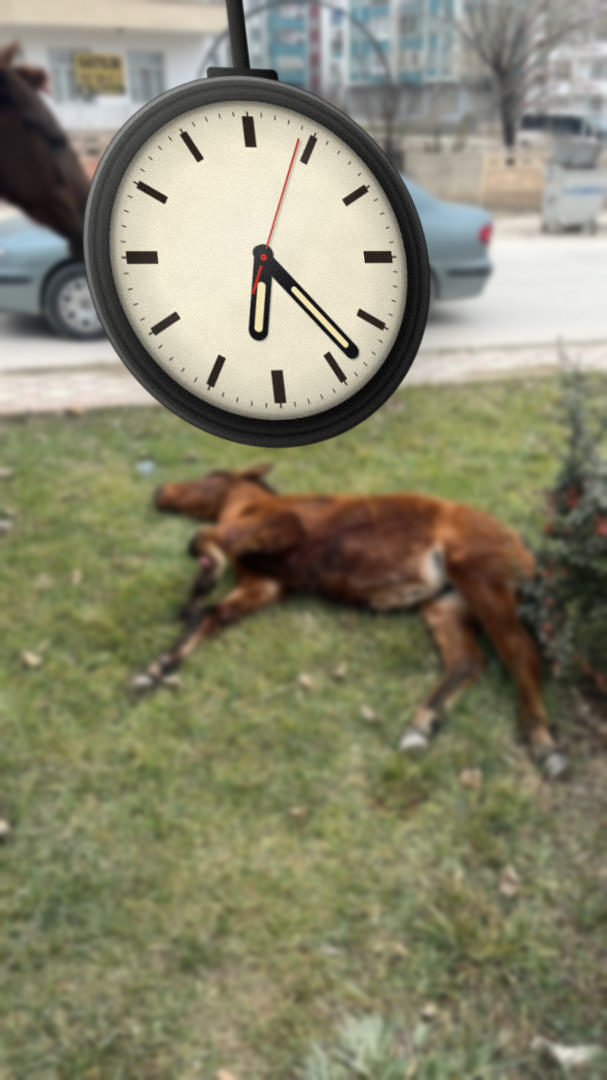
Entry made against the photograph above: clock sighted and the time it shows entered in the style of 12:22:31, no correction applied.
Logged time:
6:23:04
